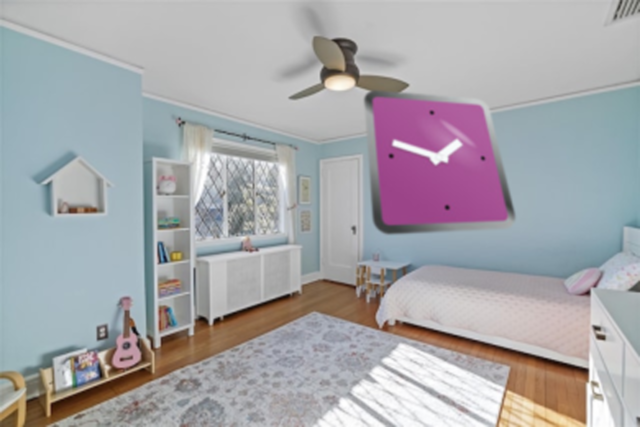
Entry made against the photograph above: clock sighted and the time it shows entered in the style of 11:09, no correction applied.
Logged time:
1:48
